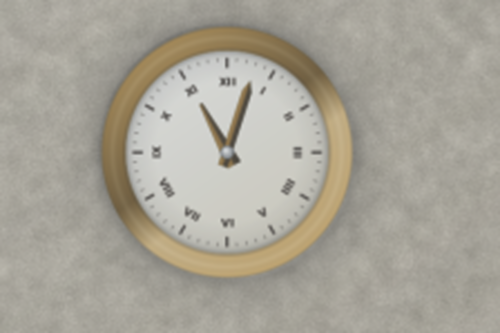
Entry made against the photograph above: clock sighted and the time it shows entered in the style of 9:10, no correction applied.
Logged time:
11:03
